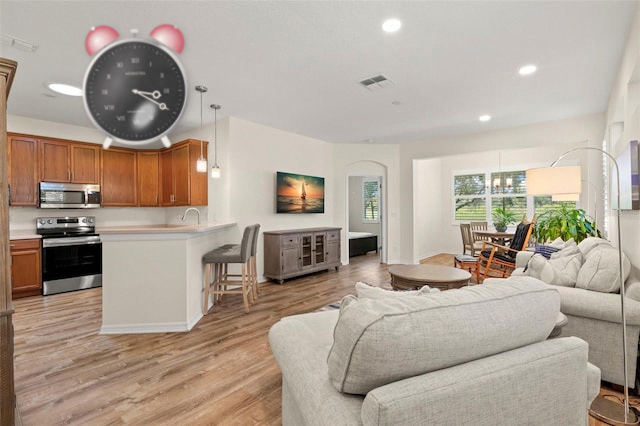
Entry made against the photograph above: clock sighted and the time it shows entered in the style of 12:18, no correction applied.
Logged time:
3:20
